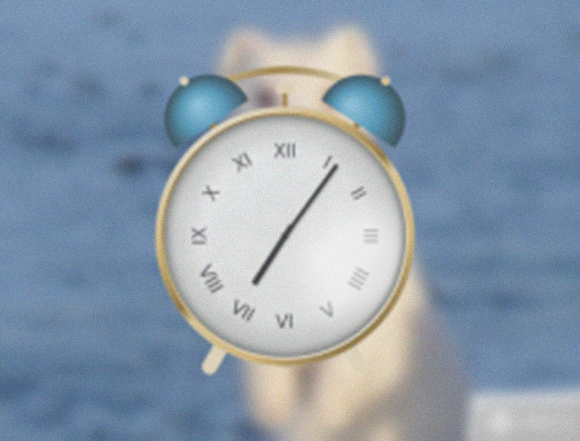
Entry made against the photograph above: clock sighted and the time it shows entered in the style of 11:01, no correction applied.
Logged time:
7:06
